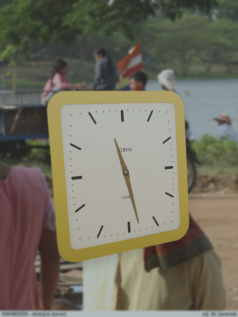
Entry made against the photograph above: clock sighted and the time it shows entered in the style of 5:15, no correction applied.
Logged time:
11:28
